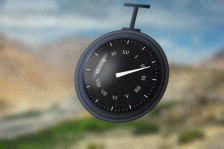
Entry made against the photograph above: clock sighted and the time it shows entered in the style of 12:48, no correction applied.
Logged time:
2:11
